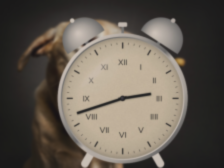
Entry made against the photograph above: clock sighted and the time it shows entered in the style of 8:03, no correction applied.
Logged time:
2:42
